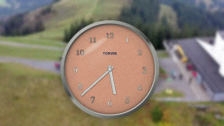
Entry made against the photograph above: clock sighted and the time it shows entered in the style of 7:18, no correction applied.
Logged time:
5:38
